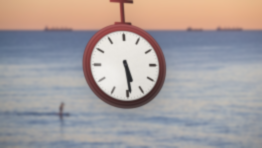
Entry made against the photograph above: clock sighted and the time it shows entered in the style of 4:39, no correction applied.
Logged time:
5:29
